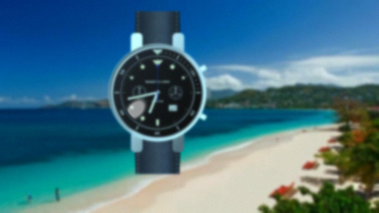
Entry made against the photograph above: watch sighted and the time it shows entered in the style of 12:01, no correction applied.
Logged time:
6:43
